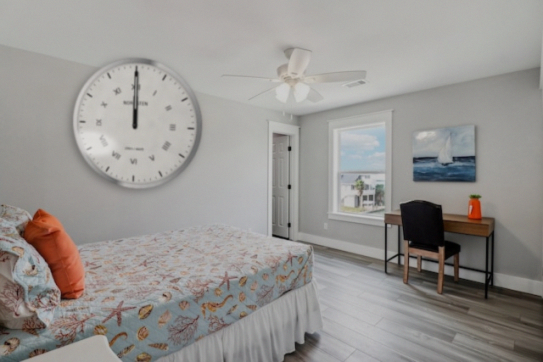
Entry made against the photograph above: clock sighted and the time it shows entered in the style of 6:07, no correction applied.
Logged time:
12:00
